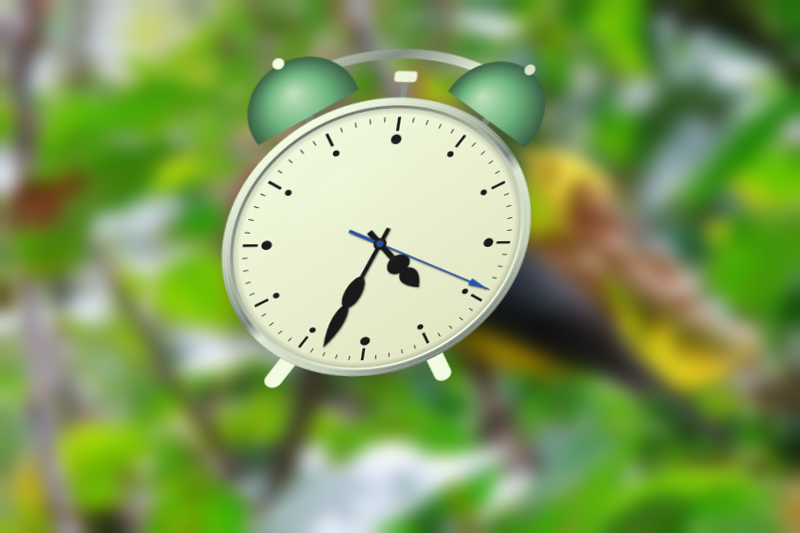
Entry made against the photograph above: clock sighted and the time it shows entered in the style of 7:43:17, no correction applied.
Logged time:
4:33:19
